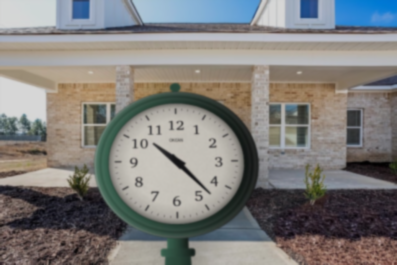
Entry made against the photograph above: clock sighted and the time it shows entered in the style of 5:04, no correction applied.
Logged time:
10:23
